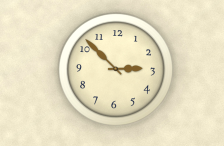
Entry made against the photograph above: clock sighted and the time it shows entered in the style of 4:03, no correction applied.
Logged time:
2:52
